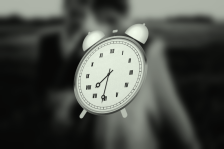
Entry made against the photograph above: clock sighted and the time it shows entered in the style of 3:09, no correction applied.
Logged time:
7:31
